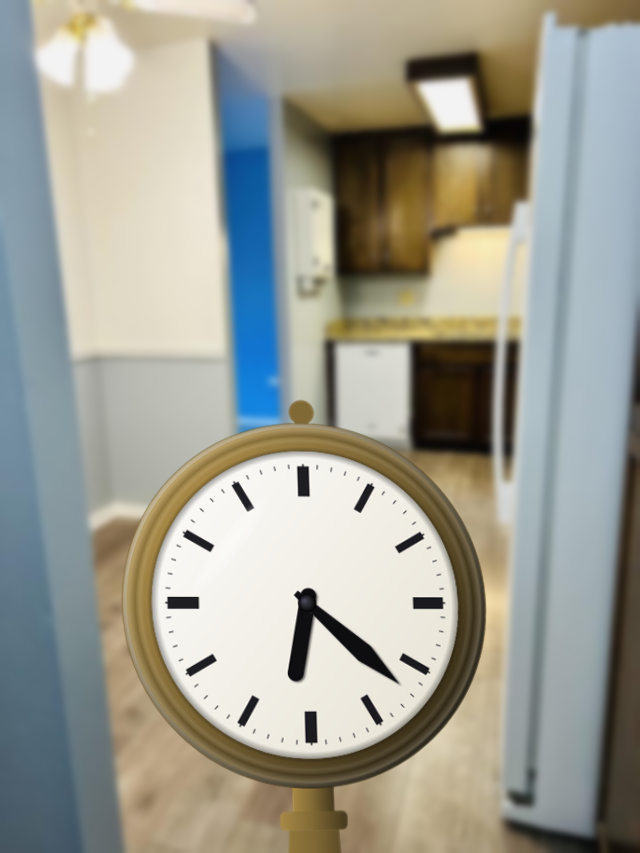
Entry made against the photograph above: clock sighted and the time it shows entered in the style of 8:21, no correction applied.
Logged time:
6:22
